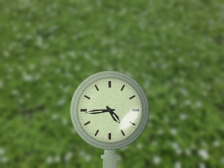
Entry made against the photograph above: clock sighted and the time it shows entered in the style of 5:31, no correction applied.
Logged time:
4:44
